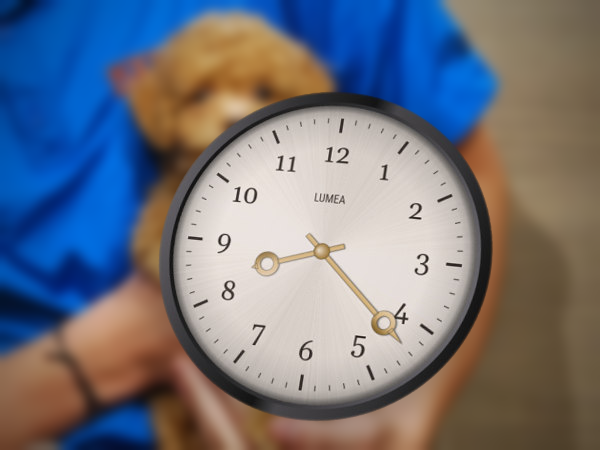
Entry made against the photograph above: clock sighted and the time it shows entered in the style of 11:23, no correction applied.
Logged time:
8:22
